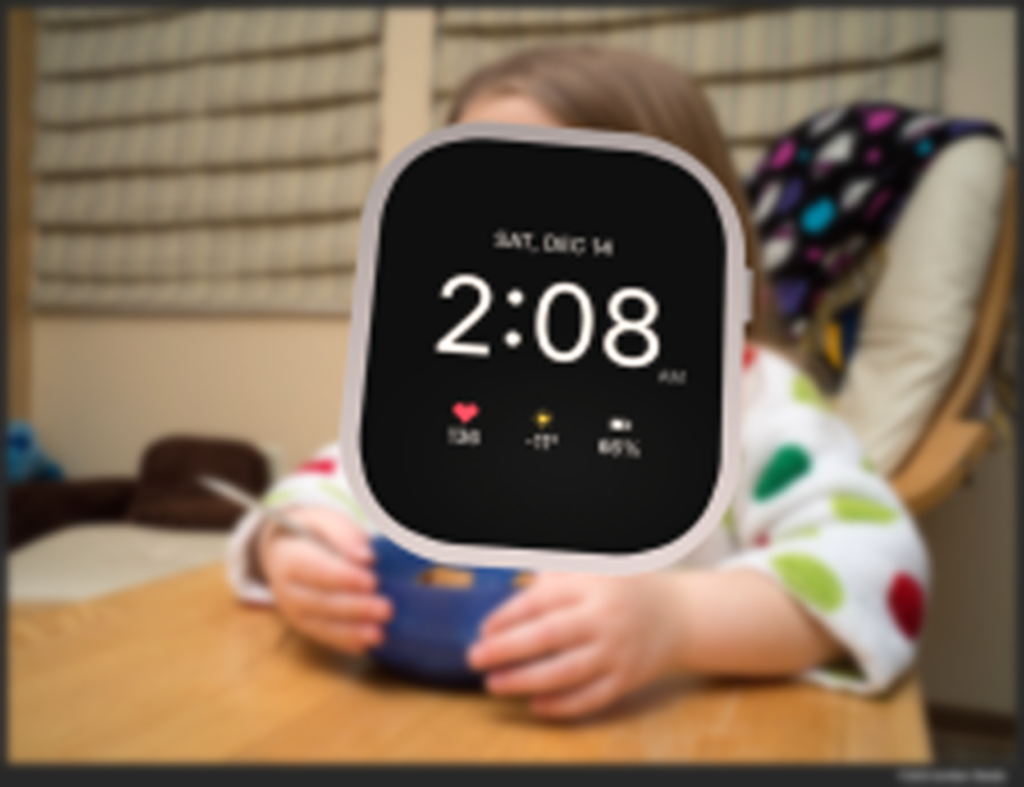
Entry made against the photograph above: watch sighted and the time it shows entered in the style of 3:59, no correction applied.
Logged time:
2:08
